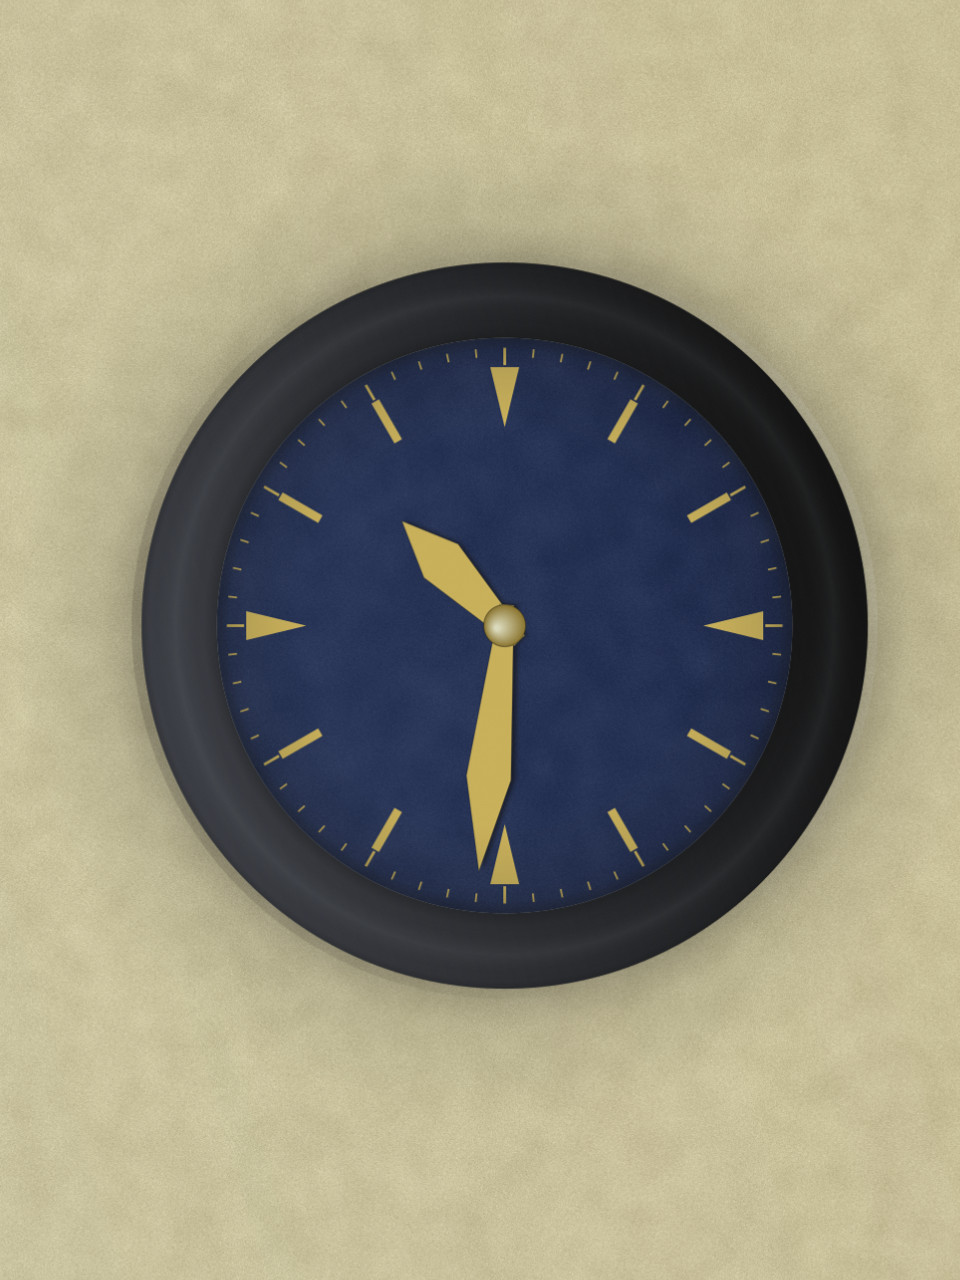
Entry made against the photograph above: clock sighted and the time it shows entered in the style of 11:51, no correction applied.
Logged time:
10:31
